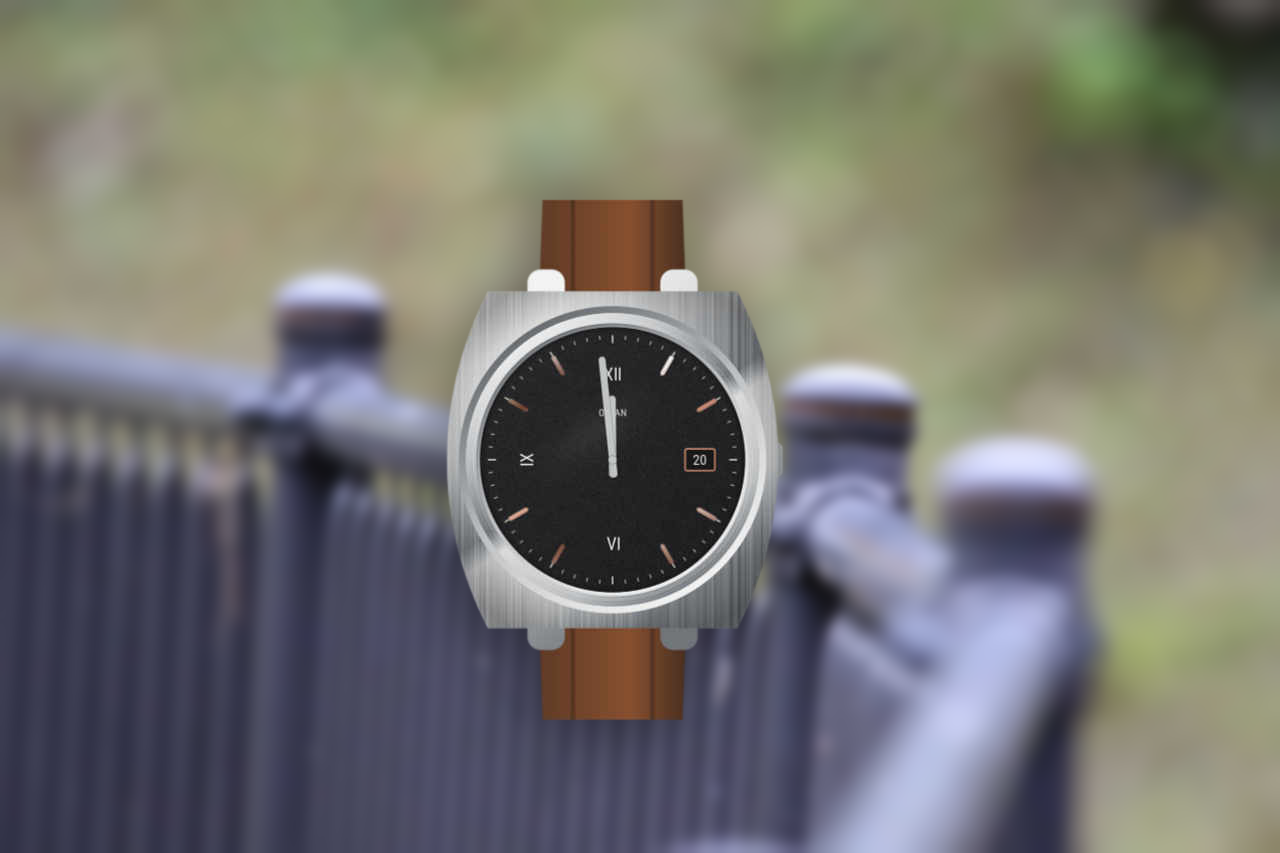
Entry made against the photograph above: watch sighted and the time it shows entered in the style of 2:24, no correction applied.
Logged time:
11:59
